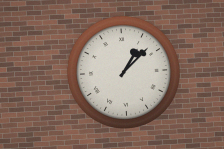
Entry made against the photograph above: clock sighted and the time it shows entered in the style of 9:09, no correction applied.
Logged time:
1:08
